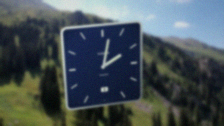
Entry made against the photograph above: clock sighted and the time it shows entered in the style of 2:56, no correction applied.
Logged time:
2:02
